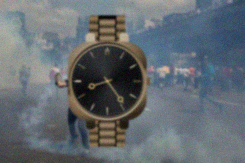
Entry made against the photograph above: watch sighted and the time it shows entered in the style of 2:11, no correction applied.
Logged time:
8:24
